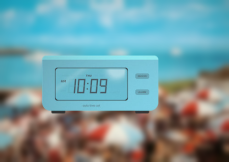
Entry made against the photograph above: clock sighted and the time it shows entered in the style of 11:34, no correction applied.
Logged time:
10:09
